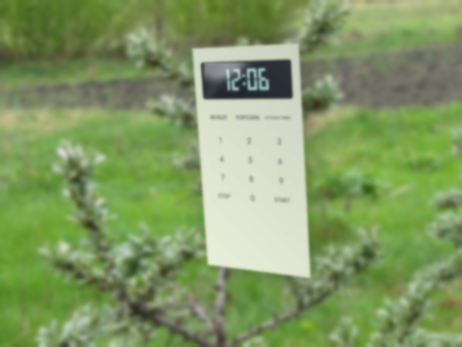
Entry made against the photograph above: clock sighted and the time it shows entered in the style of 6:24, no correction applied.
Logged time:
12:06
